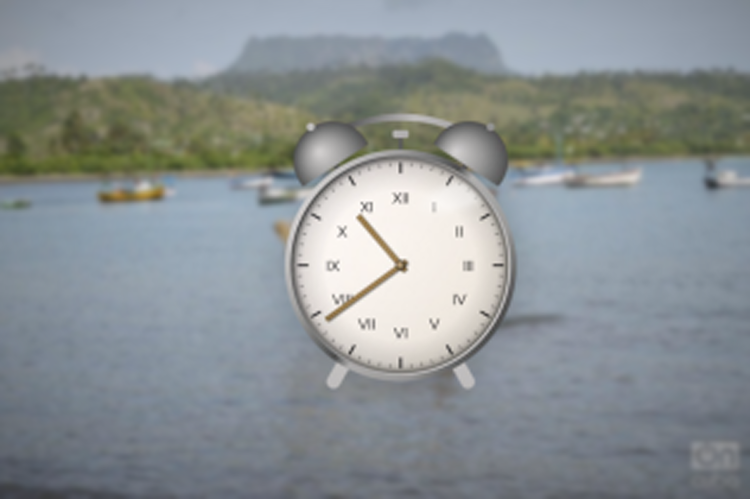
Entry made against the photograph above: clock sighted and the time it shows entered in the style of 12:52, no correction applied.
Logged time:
10:39
